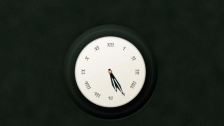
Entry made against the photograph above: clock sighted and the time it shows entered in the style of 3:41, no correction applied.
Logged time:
5:25
